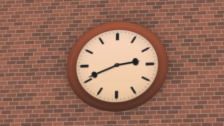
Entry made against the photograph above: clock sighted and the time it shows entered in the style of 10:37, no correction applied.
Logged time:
2:41
